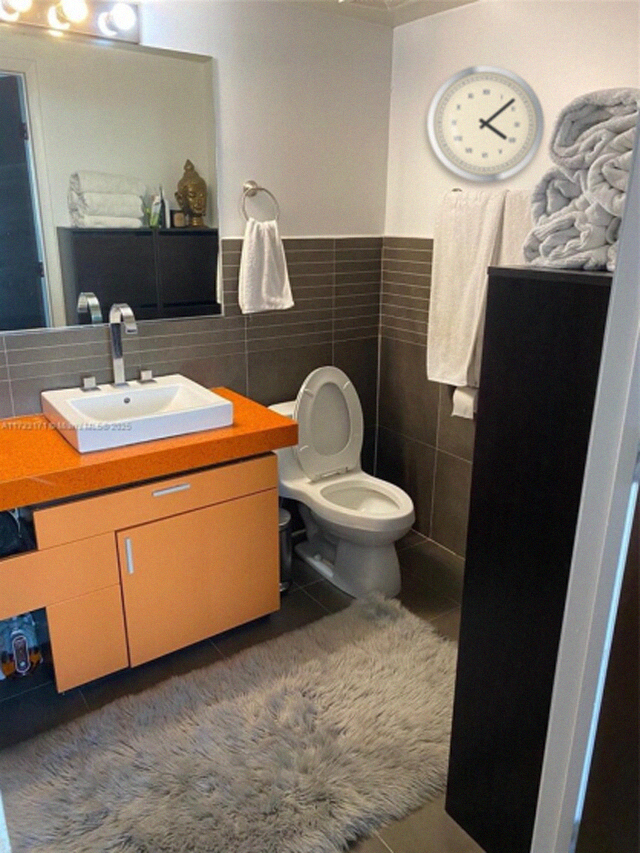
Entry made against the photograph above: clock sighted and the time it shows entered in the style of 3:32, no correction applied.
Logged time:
4:08
